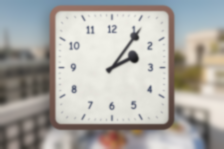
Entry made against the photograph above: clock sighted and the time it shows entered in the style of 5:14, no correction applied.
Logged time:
2:06
